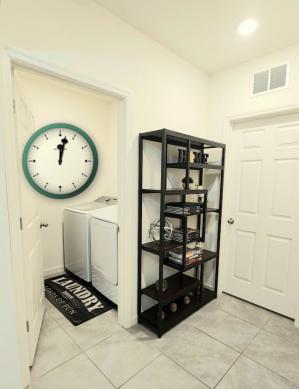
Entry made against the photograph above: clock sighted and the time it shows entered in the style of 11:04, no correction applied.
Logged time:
12:02
